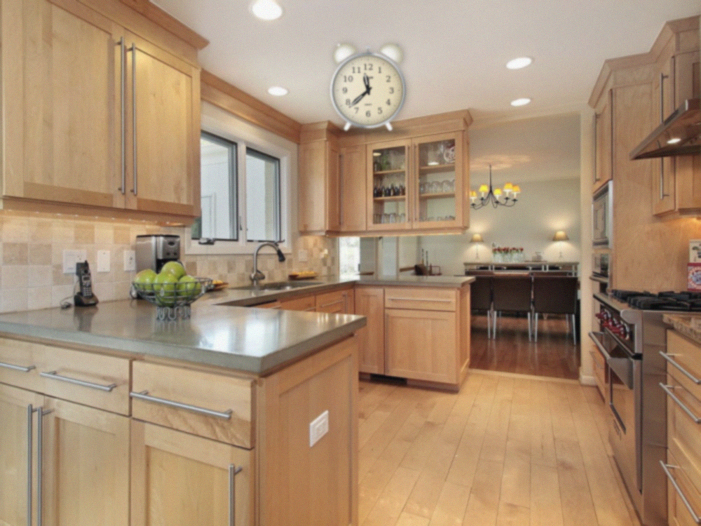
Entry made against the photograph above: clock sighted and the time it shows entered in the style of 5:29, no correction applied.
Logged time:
11:38
